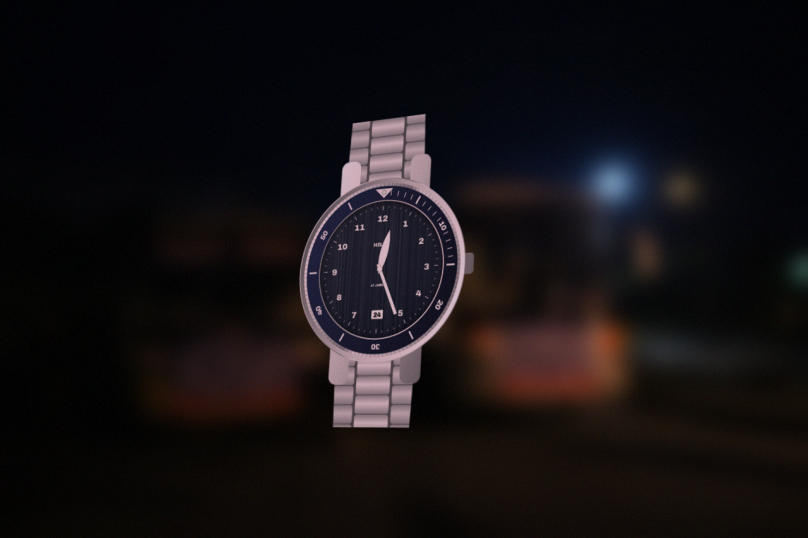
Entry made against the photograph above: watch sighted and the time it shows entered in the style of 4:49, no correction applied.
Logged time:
12:26
